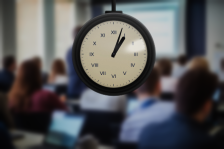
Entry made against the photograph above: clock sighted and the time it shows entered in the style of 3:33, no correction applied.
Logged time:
1:03
